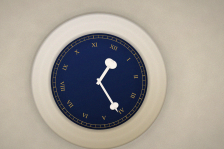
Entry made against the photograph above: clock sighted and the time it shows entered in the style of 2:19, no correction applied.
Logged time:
12:21
